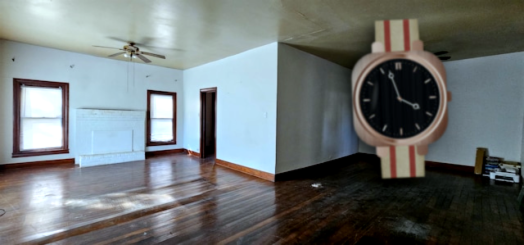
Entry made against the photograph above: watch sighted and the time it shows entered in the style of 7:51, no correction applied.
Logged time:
3:57
